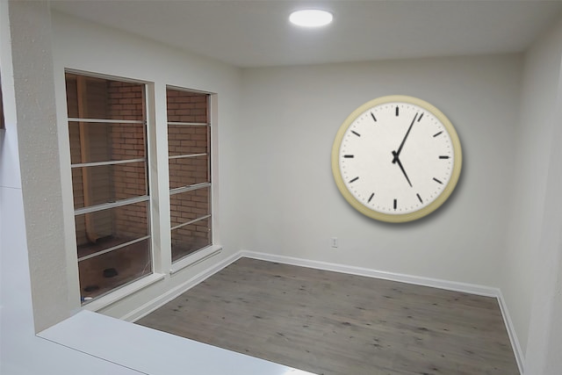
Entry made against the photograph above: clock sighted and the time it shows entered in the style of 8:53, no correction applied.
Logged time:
5:04
